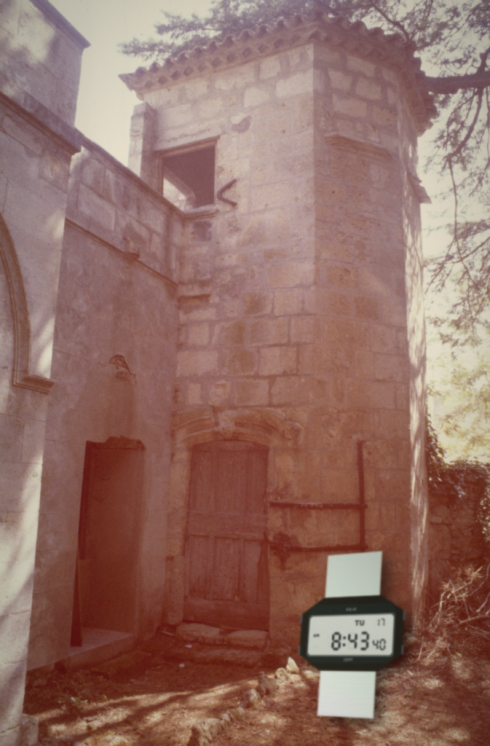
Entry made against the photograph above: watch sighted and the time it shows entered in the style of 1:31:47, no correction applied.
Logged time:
8:43:40
